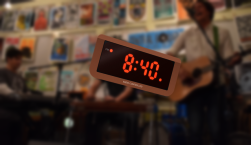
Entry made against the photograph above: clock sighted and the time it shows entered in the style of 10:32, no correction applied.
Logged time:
8:40
